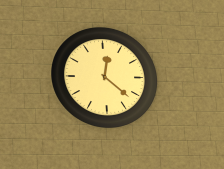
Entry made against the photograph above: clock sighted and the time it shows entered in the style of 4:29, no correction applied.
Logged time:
12:22
